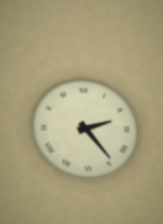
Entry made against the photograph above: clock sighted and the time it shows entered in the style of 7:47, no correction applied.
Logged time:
2:24
